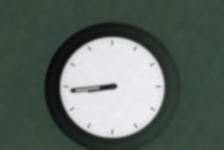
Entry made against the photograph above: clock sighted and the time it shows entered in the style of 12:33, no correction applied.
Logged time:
8:44
